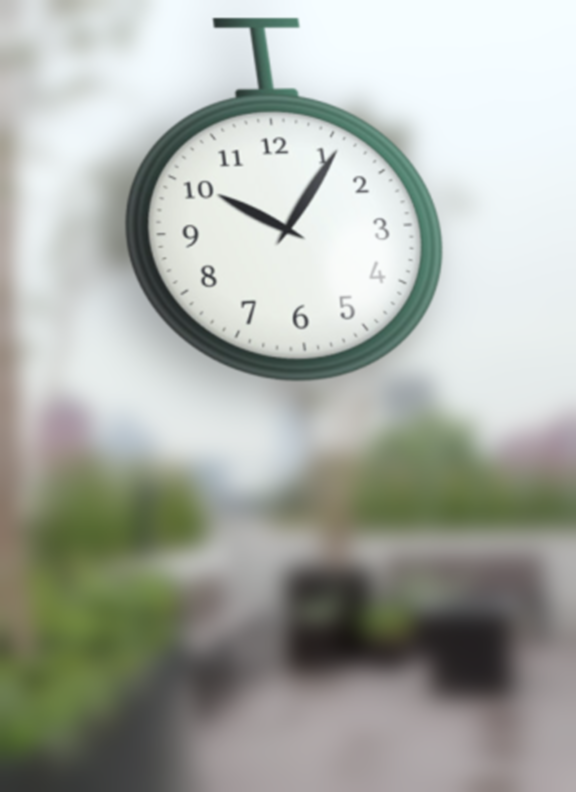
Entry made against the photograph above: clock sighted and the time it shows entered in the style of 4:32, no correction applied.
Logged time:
10:06
